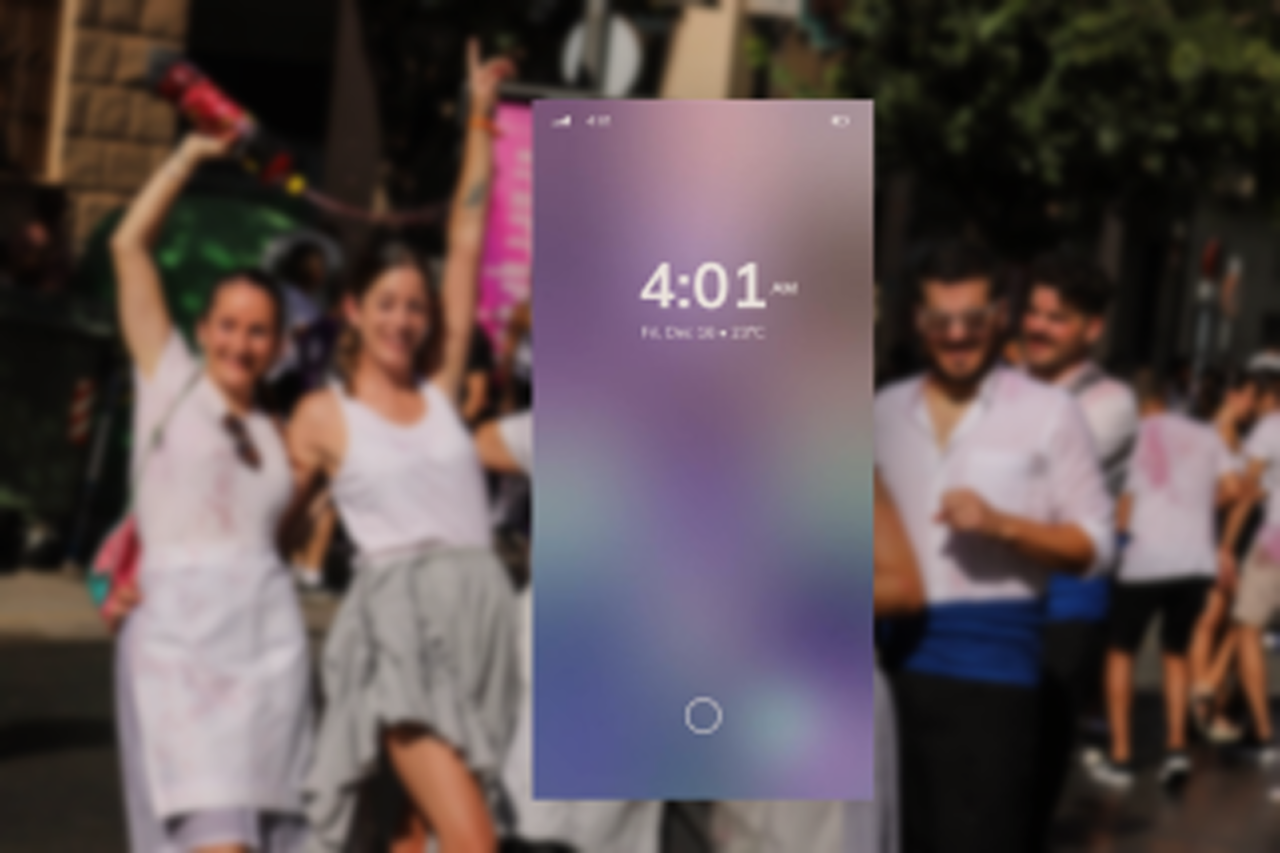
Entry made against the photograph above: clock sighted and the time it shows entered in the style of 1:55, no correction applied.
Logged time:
4:01
